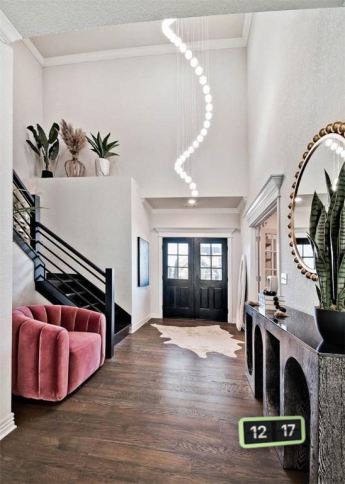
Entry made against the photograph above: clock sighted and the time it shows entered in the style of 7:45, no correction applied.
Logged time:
12:17
